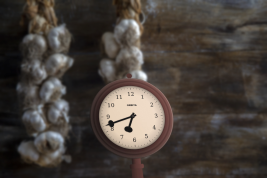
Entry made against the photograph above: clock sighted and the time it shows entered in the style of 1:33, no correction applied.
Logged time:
6:42
